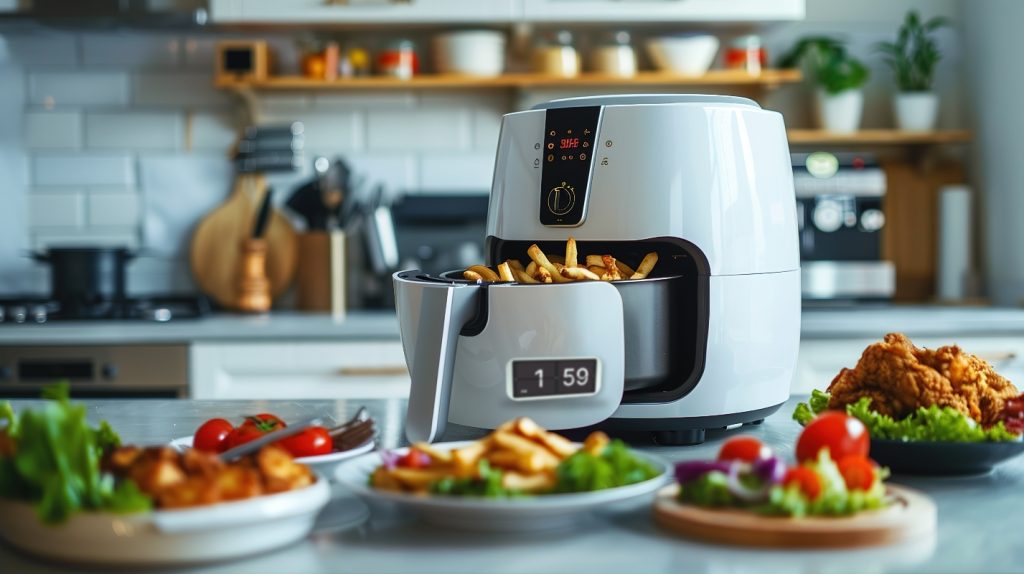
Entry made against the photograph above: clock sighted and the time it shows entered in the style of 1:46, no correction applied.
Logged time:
1:59
